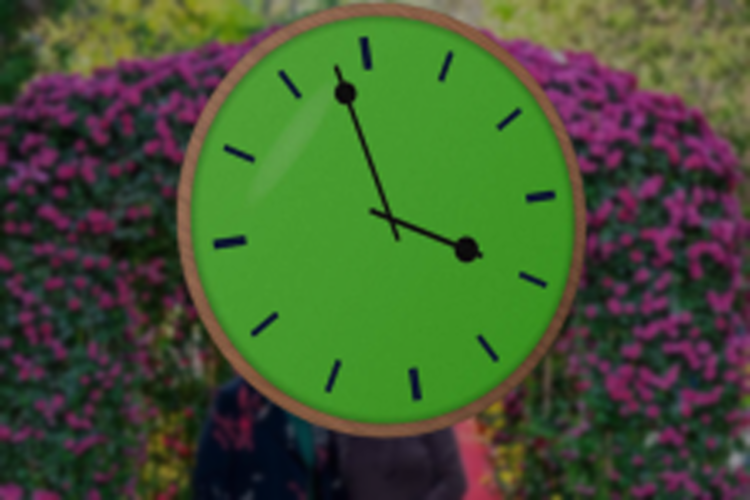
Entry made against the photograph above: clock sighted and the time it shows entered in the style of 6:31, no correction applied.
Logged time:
3:58
